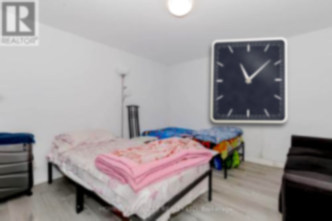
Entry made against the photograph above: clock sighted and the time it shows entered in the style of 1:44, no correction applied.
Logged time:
11:08
